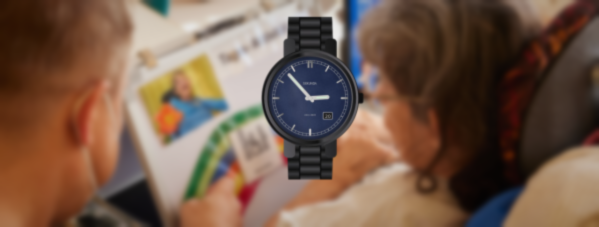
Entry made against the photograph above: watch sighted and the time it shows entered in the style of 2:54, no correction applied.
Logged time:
2:53
